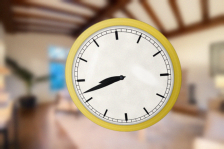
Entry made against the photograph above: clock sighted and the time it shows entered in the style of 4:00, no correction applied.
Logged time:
8:42
